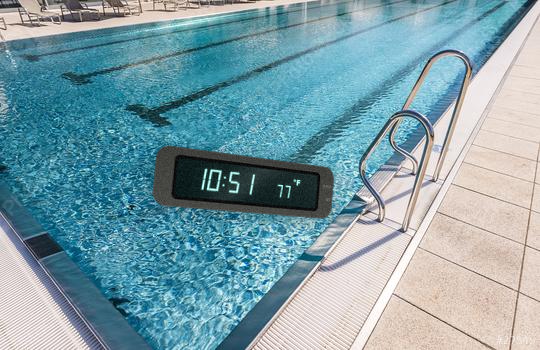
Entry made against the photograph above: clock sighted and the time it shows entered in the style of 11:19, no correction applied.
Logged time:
10:51
